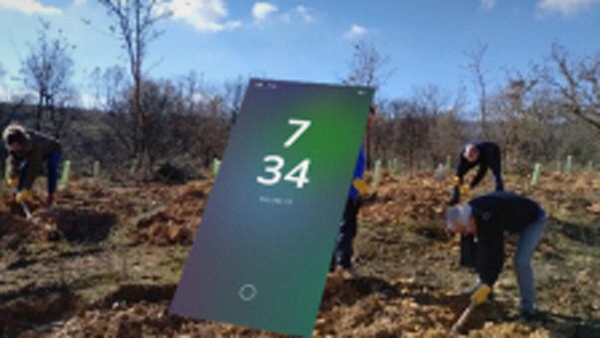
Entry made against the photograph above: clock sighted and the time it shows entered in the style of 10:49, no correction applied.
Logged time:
7:34
